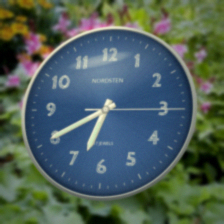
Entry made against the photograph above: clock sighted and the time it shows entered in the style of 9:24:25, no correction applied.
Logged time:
6:40:15
